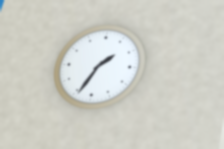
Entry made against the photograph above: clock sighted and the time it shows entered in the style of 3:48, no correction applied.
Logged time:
1:34
